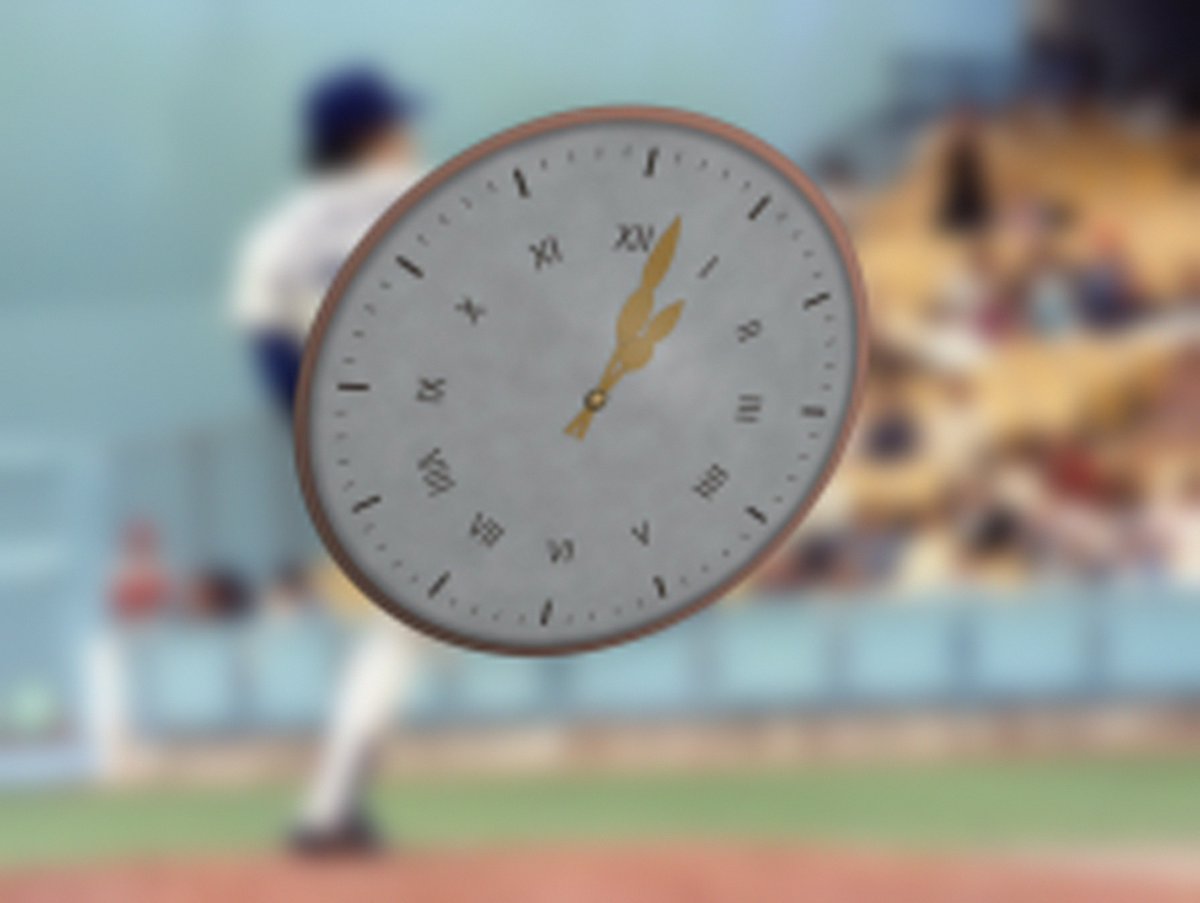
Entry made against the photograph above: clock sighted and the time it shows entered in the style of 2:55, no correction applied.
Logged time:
1:02
